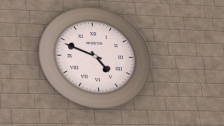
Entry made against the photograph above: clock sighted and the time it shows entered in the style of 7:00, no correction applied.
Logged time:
4:49
